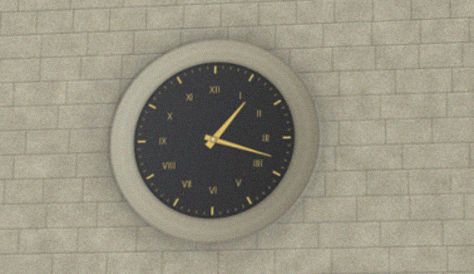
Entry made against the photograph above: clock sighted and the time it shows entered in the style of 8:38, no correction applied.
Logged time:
1:18
